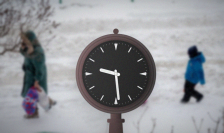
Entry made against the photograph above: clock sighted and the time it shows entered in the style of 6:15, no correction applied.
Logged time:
9:29
